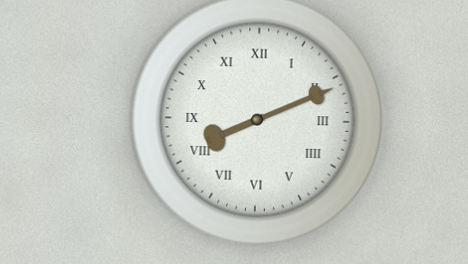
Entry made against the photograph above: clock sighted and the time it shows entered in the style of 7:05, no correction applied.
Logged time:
8:11
